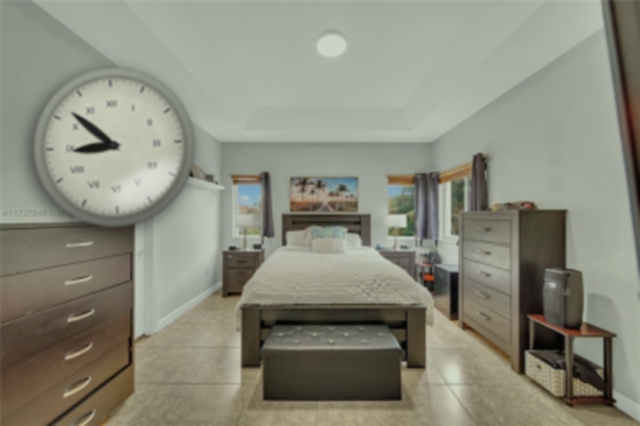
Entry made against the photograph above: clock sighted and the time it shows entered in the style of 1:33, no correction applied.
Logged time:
8:52
